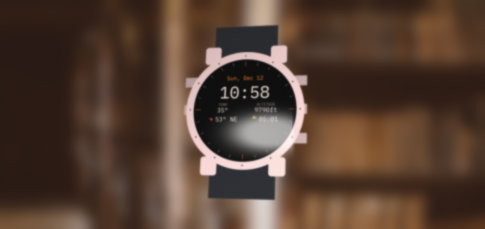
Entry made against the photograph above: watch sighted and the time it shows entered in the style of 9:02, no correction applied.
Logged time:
10:58
